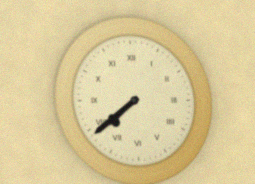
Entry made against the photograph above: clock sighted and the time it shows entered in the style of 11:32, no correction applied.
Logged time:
7:39
